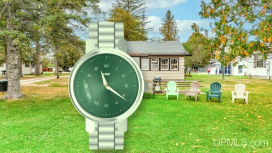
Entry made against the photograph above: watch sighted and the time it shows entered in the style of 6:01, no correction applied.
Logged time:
11:21
